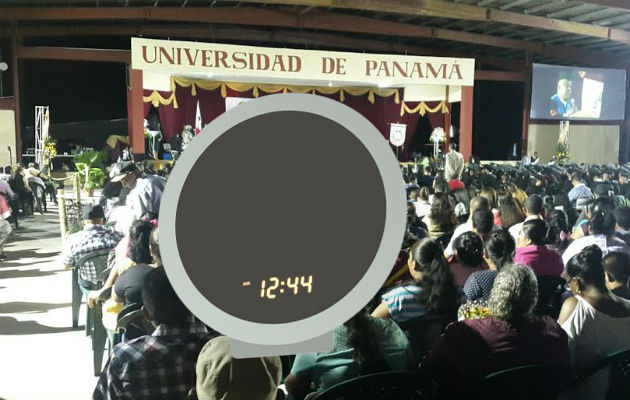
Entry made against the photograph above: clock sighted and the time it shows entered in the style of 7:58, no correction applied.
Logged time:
12:44
